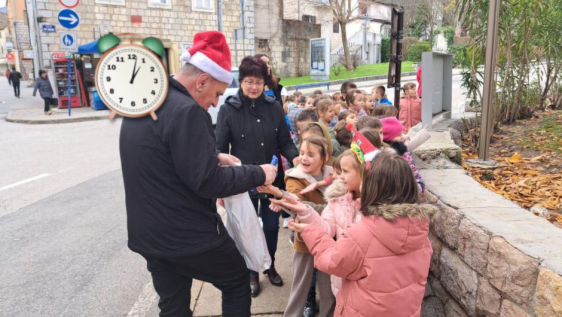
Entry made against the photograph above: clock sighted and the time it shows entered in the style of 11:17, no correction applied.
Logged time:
1:02
